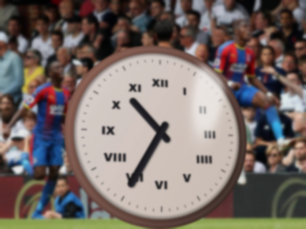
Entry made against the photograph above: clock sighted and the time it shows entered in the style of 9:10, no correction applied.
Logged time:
10:35
